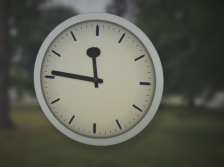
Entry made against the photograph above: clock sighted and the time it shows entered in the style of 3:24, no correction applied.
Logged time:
11:46
